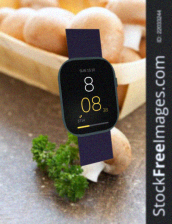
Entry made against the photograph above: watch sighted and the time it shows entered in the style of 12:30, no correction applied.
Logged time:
8:08
